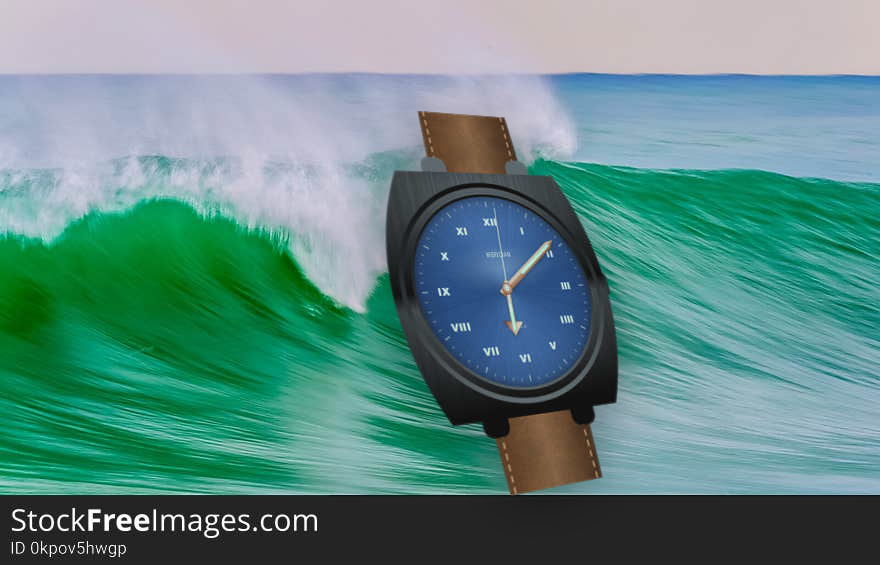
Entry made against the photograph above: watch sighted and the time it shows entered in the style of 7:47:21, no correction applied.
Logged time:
6:09:01
